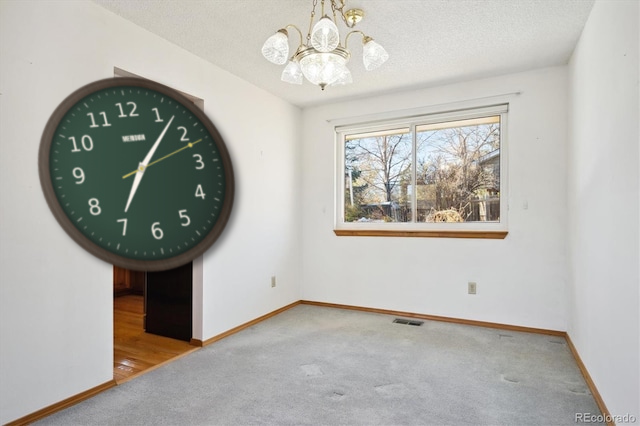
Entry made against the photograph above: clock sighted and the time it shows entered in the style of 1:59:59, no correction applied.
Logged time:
7:07:12
